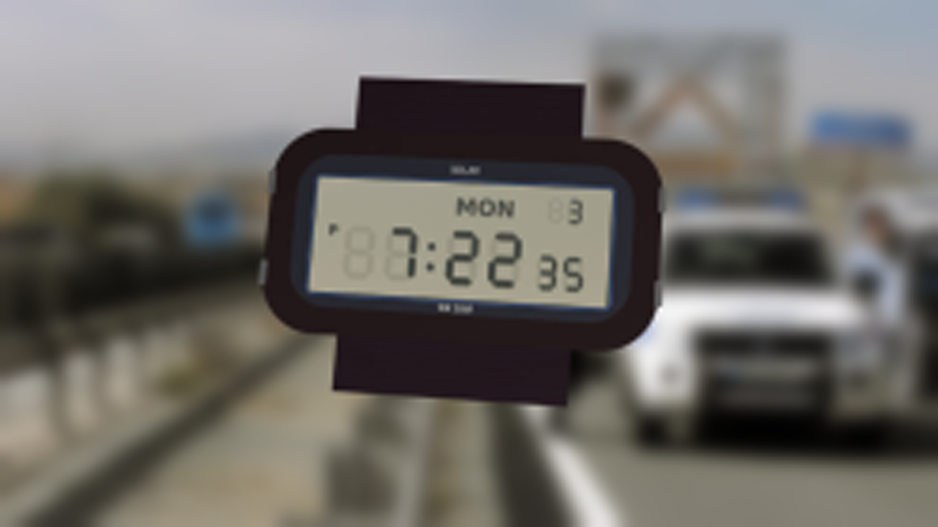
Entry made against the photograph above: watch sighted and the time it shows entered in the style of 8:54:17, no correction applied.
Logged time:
7:22:35
